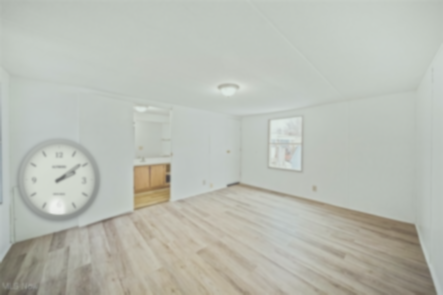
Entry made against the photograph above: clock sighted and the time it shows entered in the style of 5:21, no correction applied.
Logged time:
2:09
